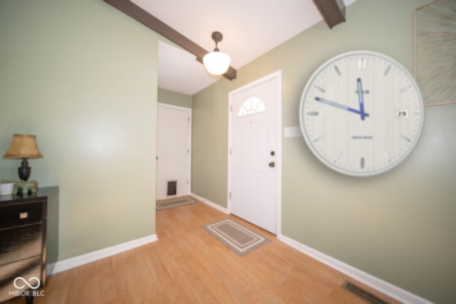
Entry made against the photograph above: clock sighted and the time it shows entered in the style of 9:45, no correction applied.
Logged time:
11:48
